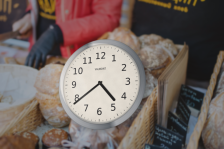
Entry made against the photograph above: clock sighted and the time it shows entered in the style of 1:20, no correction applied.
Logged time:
4:39
